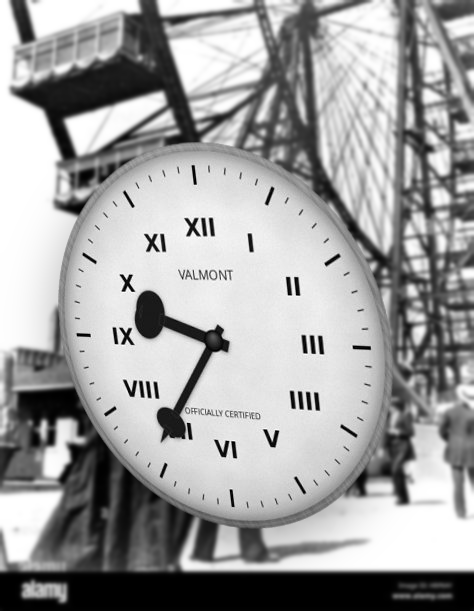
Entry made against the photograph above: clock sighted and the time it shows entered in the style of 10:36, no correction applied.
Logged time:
9:36
